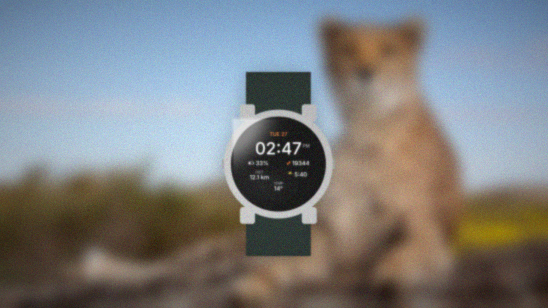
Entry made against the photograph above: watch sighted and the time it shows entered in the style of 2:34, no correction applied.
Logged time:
2:47
